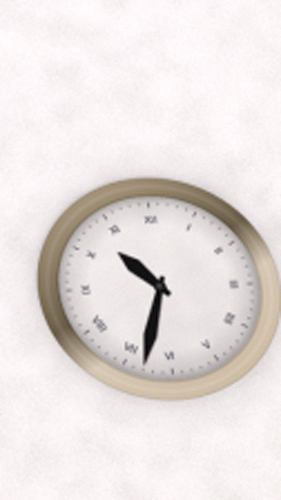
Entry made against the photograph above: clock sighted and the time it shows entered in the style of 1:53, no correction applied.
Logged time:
10:33
